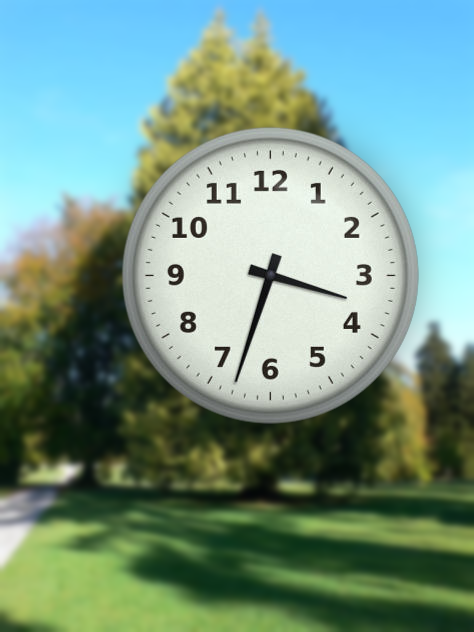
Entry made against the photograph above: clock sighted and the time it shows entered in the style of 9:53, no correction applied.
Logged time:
3:33
